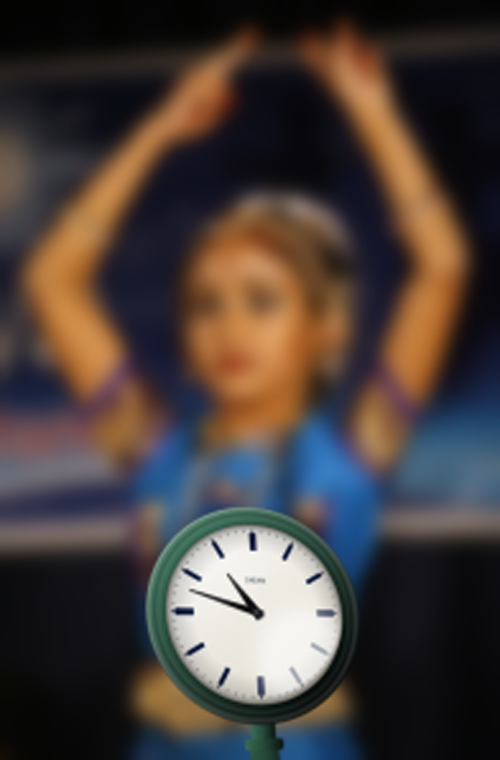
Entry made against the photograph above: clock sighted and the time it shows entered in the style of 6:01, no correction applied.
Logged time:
10:48
